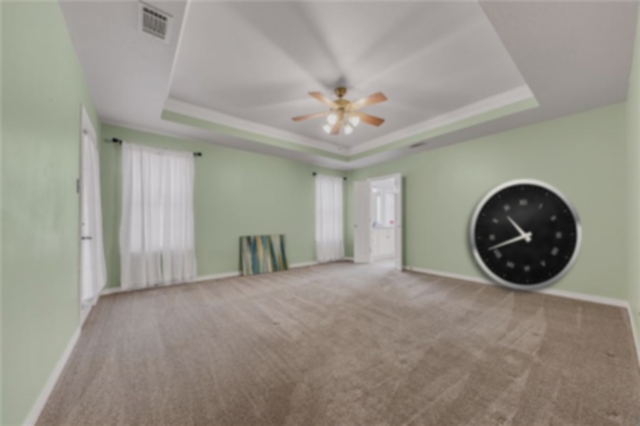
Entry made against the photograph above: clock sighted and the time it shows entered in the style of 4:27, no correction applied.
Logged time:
10:42
